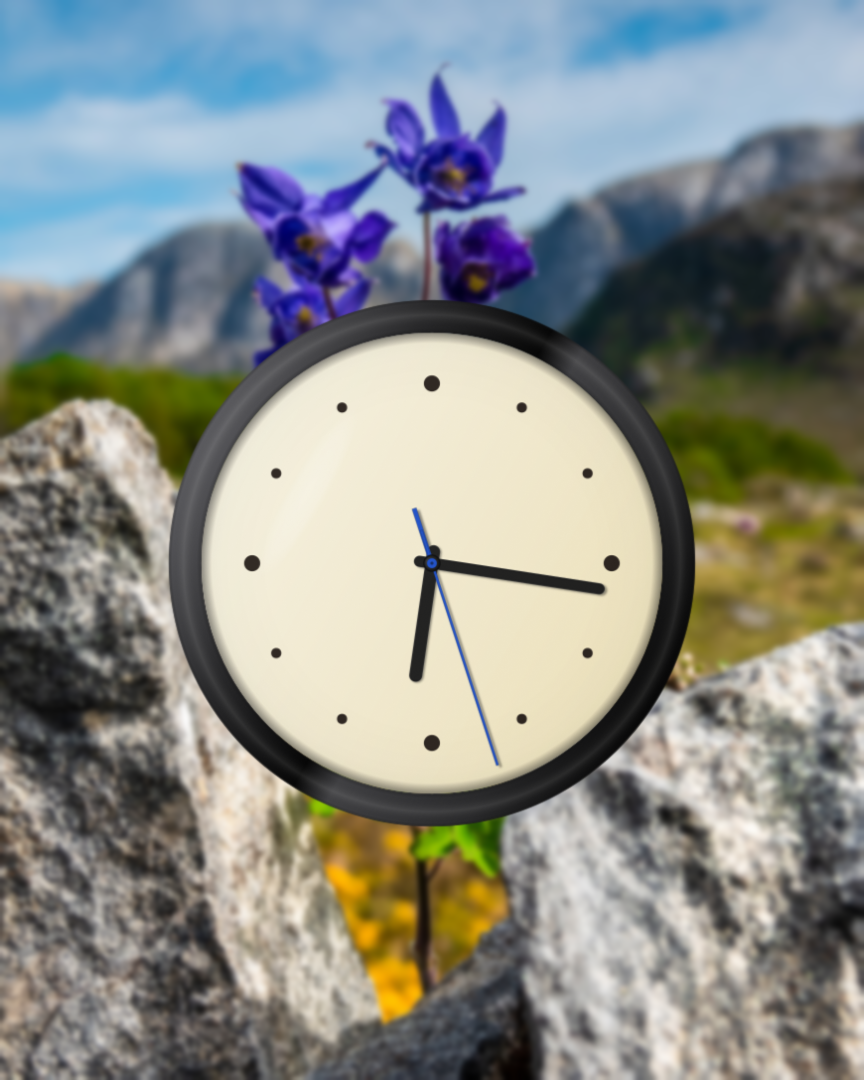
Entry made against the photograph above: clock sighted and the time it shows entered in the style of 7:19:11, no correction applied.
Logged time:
6:16:27
